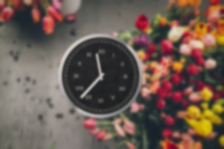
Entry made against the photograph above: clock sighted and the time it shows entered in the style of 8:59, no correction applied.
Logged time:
11:37
